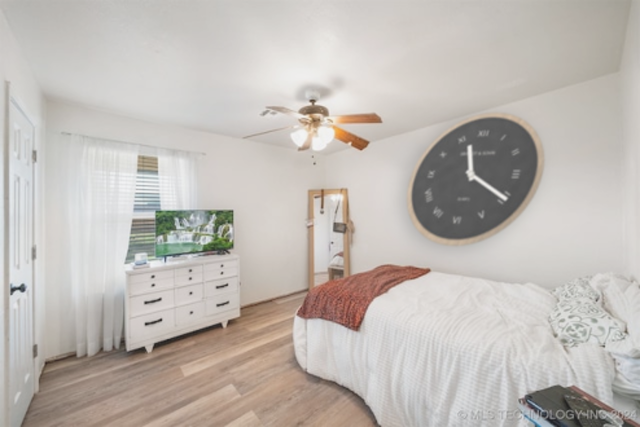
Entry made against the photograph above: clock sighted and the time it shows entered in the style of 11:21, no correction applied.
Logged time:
11:20
